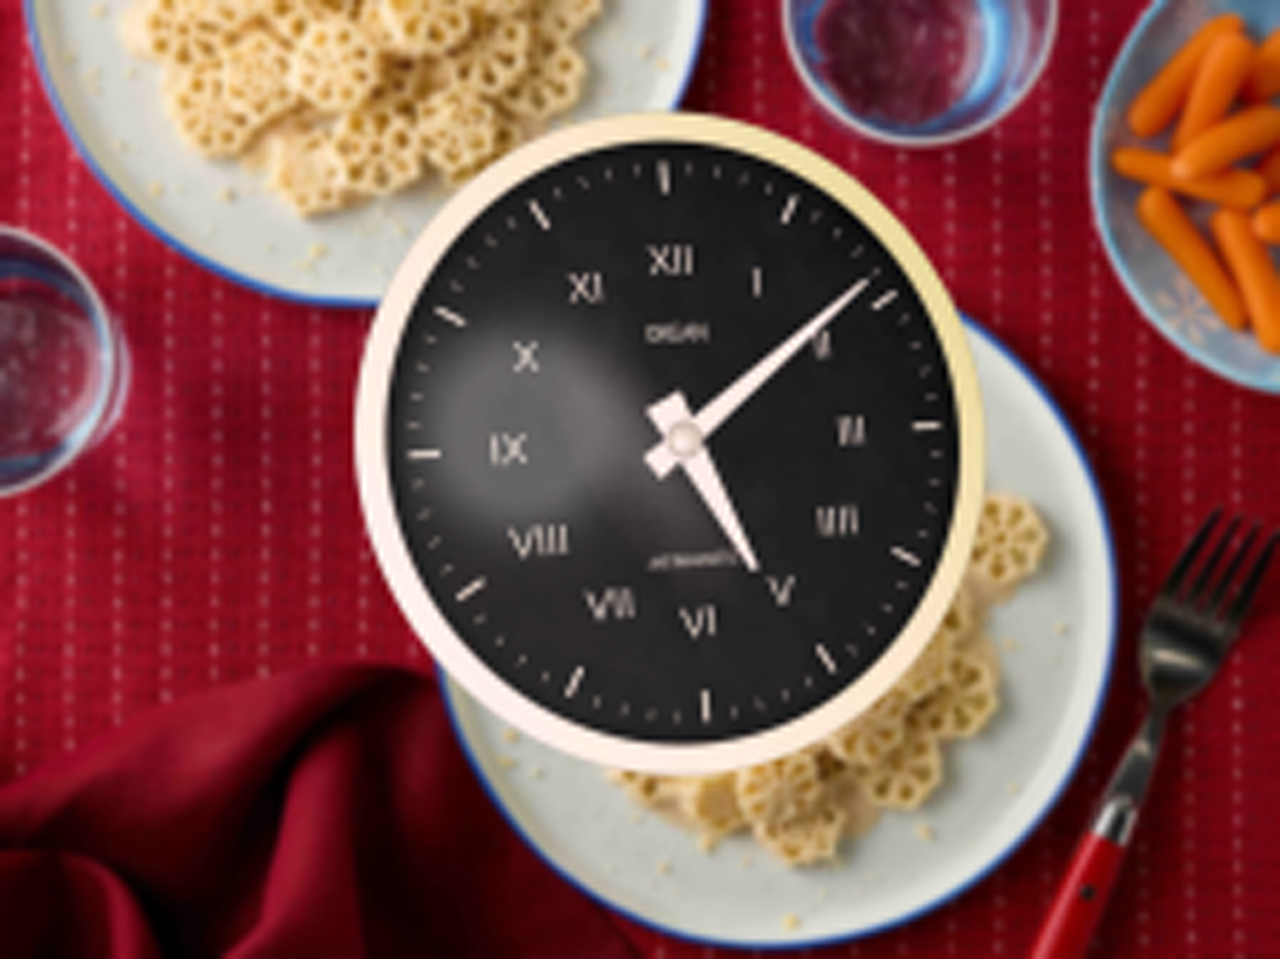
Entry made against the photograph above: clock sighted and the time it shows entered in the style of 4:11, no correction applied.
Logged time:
5:09
